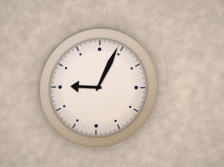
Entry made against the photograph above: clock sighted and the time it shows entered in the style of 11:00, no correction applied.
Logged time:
9:04
